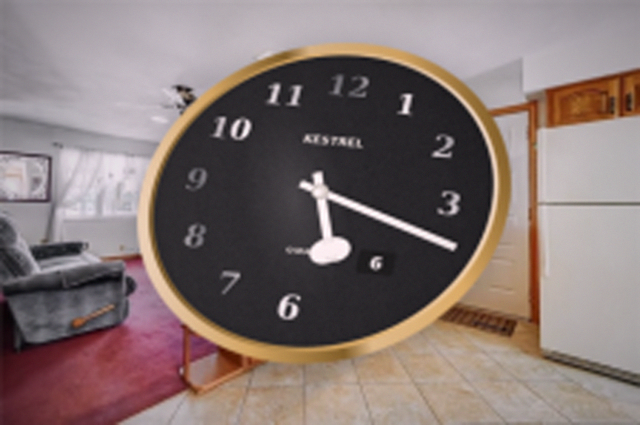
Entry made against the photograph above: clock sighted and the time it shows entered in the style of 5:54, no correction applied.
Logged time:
5:18
